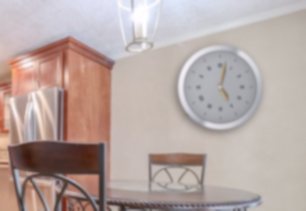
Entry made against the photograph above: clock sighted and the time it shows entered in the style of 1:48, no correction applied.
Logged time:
5:02
